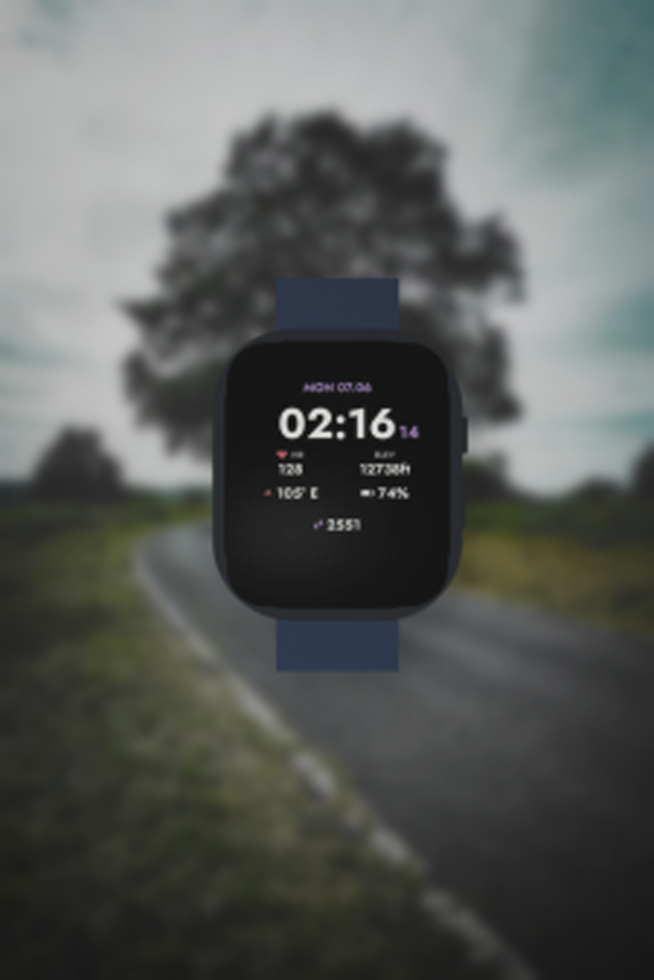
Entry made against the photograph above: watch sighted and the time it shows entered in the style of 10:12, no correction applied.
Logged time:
2:16
